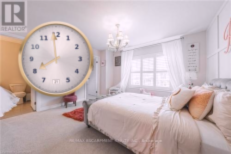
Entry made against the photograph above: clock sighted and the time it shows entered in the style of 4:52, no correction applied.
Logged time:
7:59
